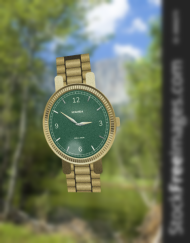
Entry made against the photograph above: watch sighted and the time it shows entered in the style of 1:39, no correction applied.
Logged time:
2:51
